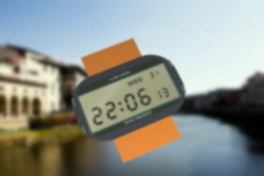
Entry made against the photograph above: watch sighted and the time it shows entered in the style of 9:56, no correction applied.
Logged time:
22:06
